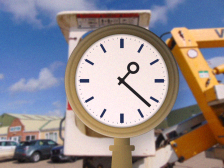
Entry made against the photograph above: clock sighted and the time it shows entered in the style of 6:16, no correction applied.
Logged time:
1:22
